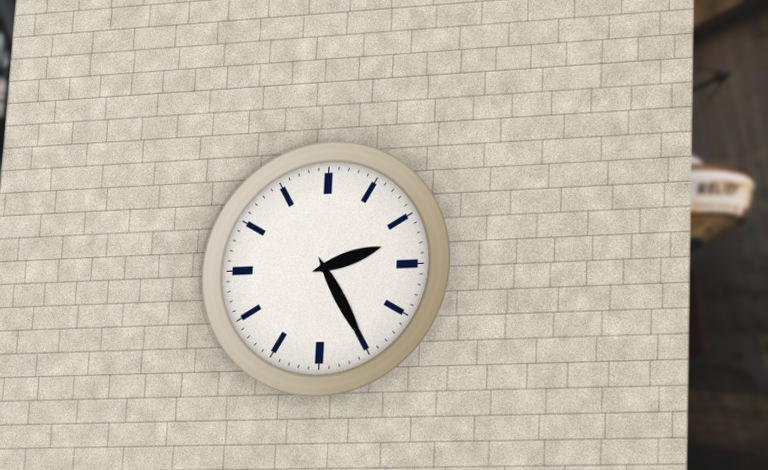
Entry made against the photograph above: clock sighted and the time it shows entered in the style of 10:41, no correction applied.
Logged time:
2:25
